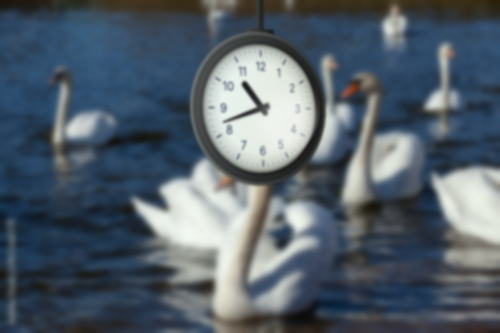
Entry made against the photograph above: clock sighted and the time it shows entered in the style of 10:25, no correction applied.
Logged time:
10:42
